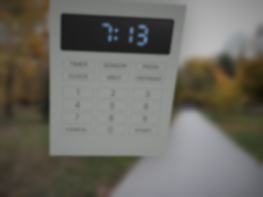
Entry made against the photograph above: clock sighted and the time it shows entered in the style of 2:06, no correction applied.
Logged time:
7:13
